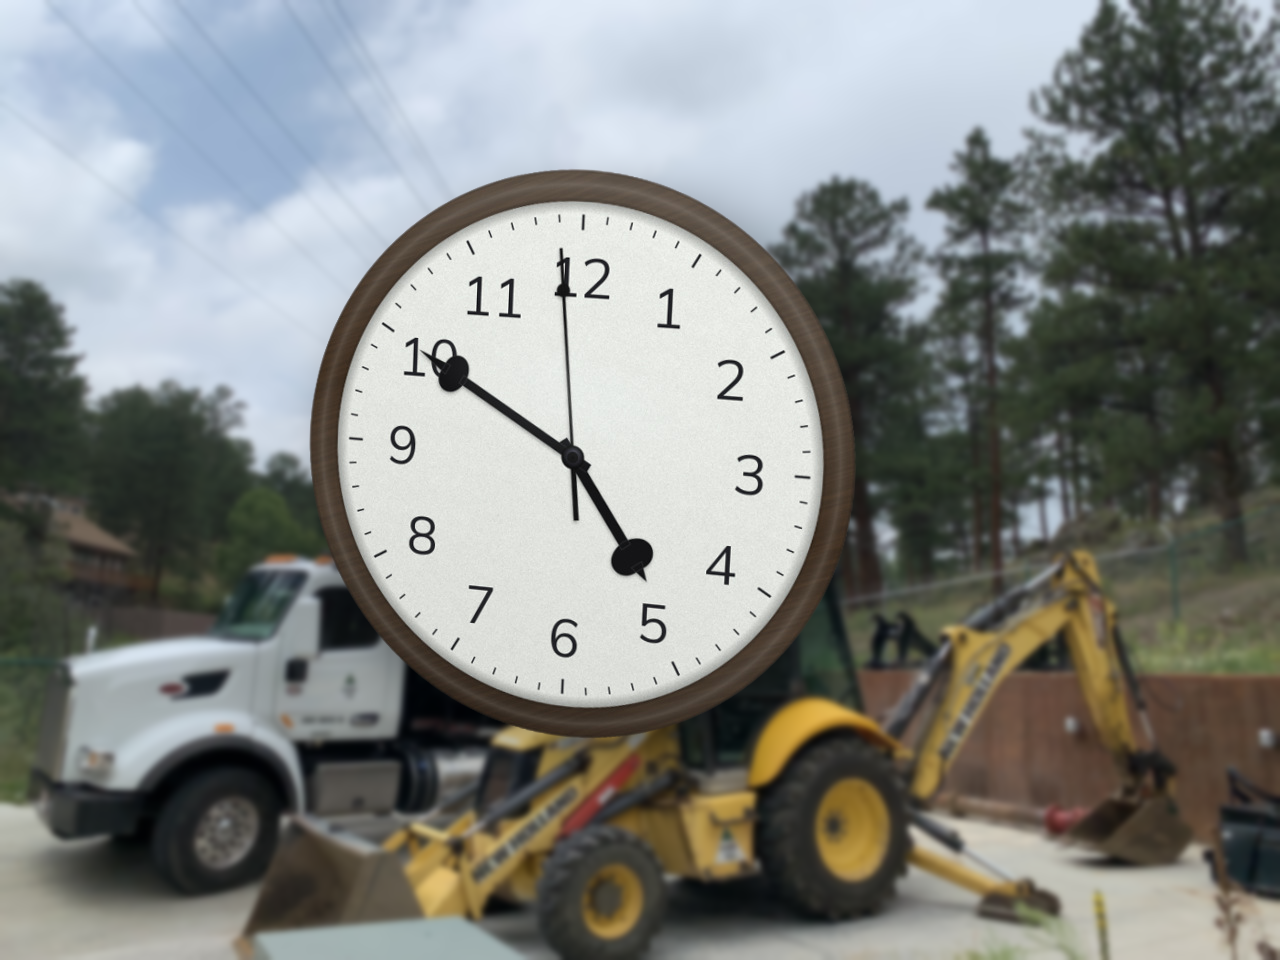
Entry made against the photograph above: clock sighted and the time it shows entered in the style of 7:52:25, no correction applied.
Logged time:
4:49:59
